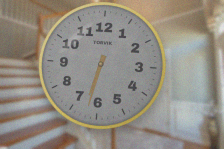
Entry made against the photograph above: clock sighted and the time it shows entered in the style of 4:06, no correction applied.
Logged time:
6:32
